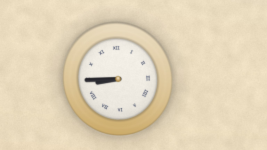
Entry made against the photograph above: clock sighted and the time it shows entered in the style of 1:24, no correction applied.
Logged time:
8:45
